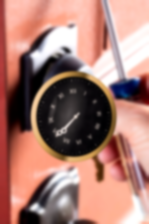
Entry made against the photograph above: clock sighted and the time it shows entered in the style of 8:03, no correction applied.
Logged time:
7:39
